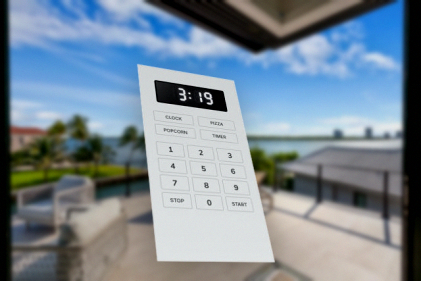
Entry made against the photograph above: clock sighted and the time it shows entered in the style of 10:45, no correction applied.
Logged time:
3:19
